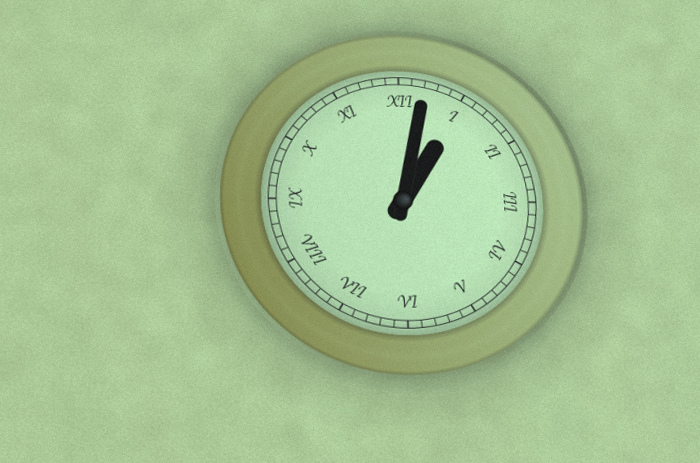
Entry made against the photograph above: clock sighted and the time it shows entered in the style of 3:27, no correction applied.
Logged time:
1:02
